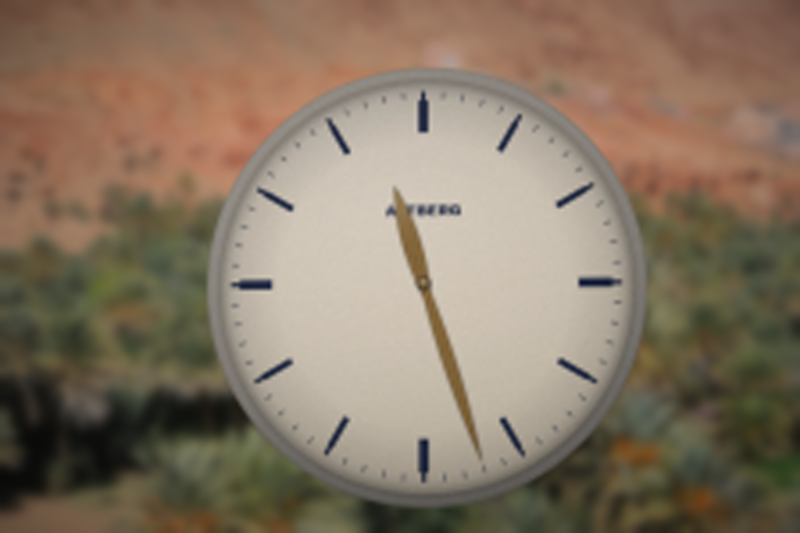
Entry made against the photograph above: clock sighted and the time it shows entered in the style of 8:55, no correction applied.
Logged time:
11:27
